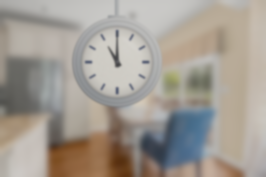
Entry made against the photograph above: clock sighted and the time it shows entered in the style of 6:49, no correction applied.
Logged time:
11:00
